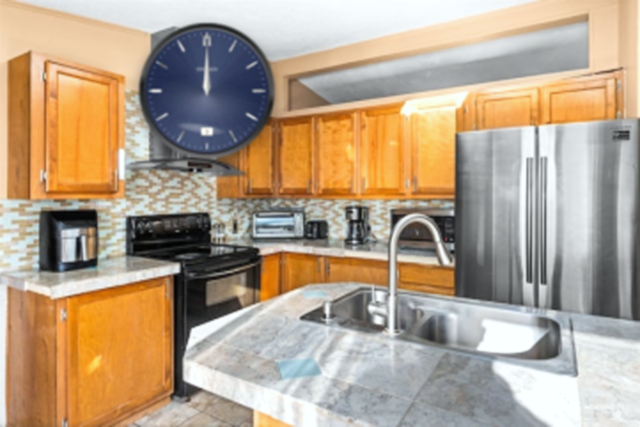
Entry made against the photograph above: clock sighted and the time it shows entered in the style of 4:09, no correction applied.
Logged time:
12:00
